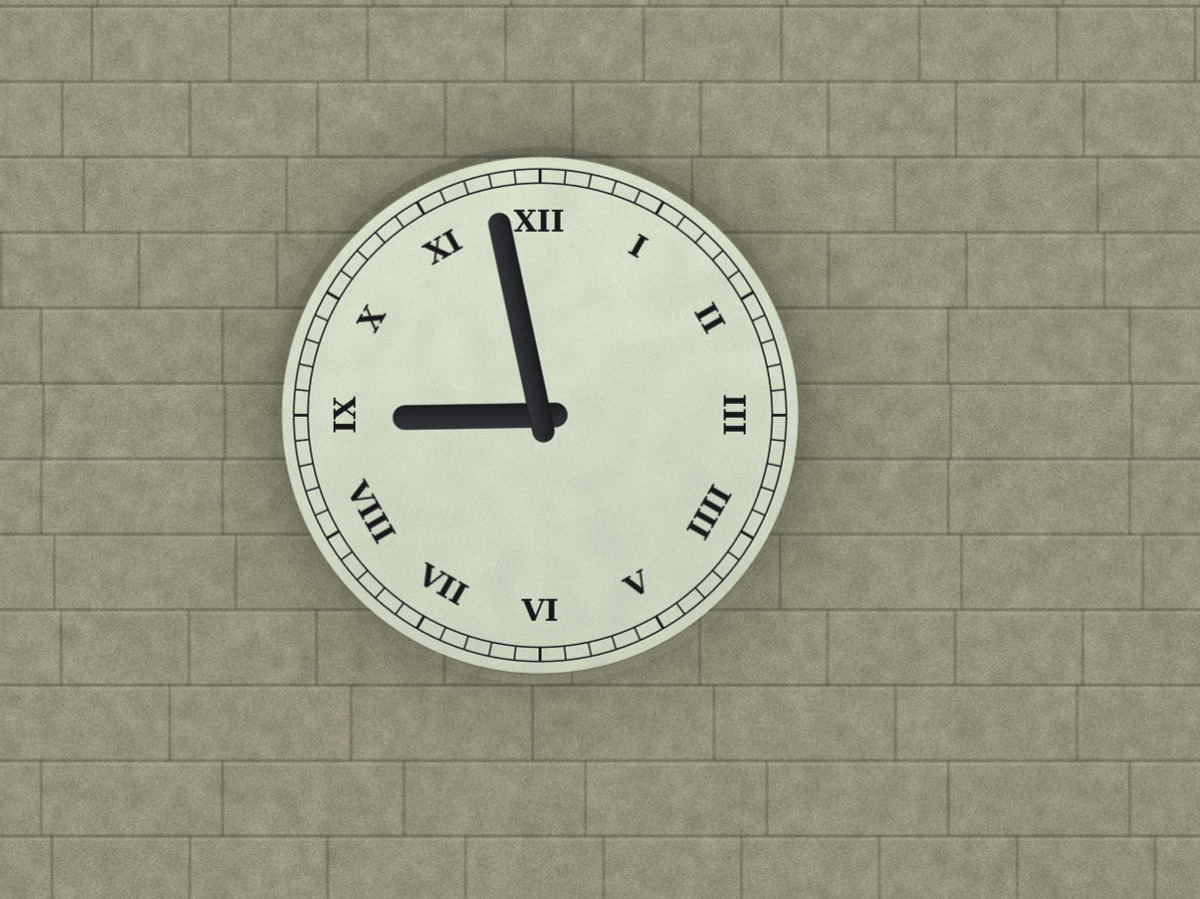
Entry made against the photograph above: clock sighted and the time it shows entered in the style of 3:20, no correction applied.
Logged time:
8:58
